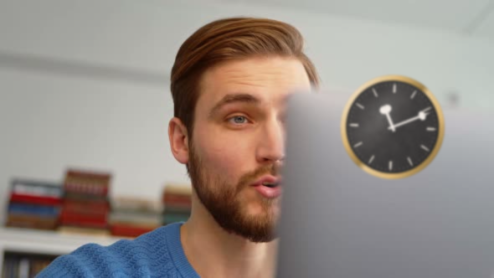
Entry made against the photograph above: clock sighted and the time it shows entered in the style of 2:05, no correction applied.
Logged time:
11:11
